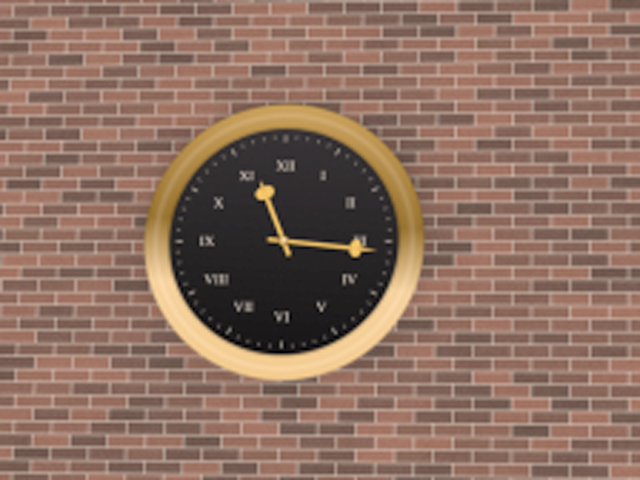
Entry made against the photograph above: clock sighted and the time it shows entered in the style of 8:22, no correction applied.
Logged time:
11:16
